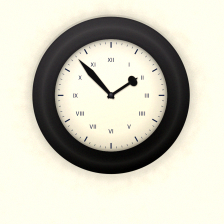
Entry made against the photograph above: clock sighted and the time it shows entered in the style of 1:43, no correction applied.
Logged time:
1:53
